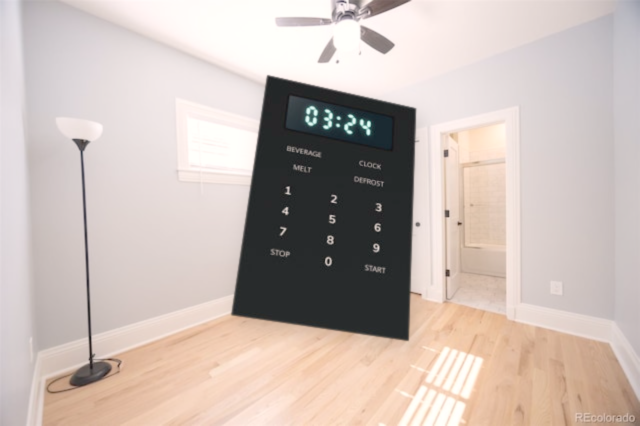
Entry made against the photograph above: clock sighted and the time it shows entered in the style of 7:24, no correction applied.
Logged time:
3:24
